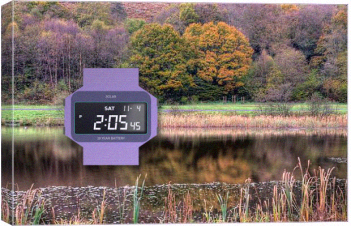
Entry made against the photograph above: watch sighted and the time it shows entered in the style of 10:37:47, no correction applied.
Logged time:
2:05:45
